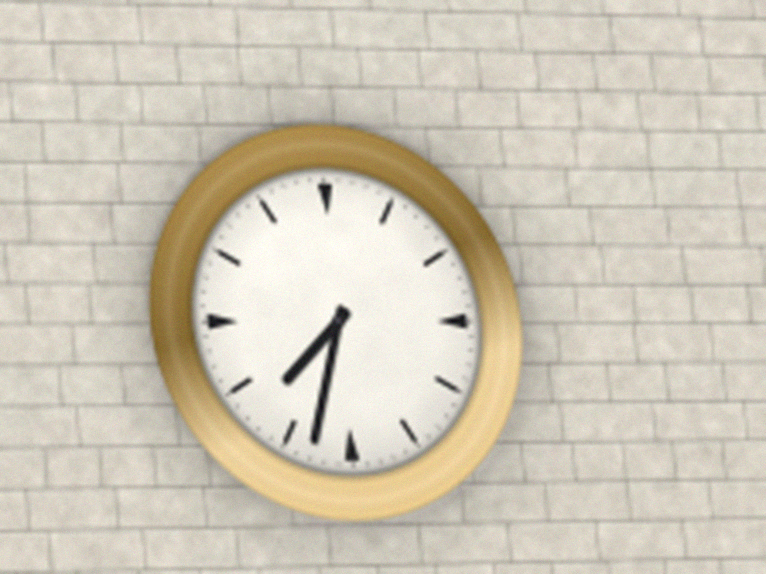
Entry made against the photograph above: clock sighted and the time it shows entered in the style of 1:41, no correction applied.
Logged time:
7:33
